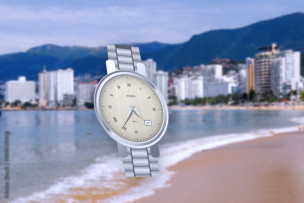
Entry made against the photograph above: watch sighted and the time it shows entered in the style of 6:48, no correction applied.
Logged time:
4:36
